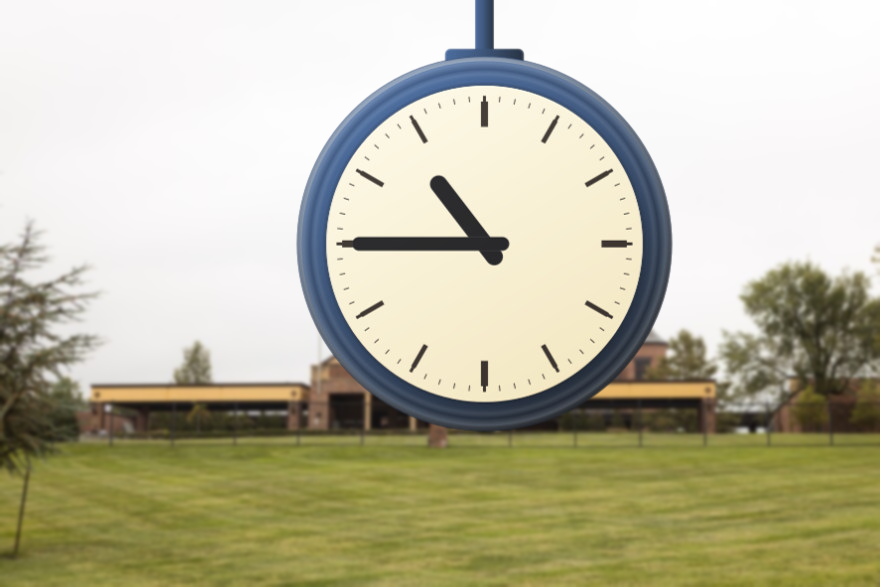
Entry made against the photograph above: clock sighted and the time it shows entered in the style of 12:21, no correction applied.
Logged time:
10:45
